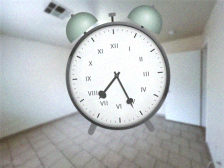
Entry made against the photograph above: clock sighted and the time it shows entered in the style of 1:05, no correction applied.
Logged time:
7:26
